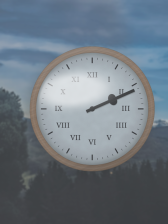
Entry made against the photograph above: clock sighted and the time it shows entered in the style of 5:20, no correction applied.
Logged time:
2:11
